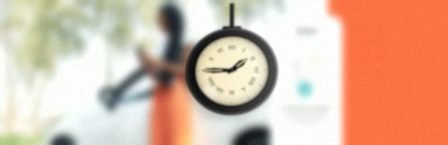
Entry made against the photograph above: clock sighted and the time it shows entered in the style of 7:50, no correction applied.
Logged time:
1:45
